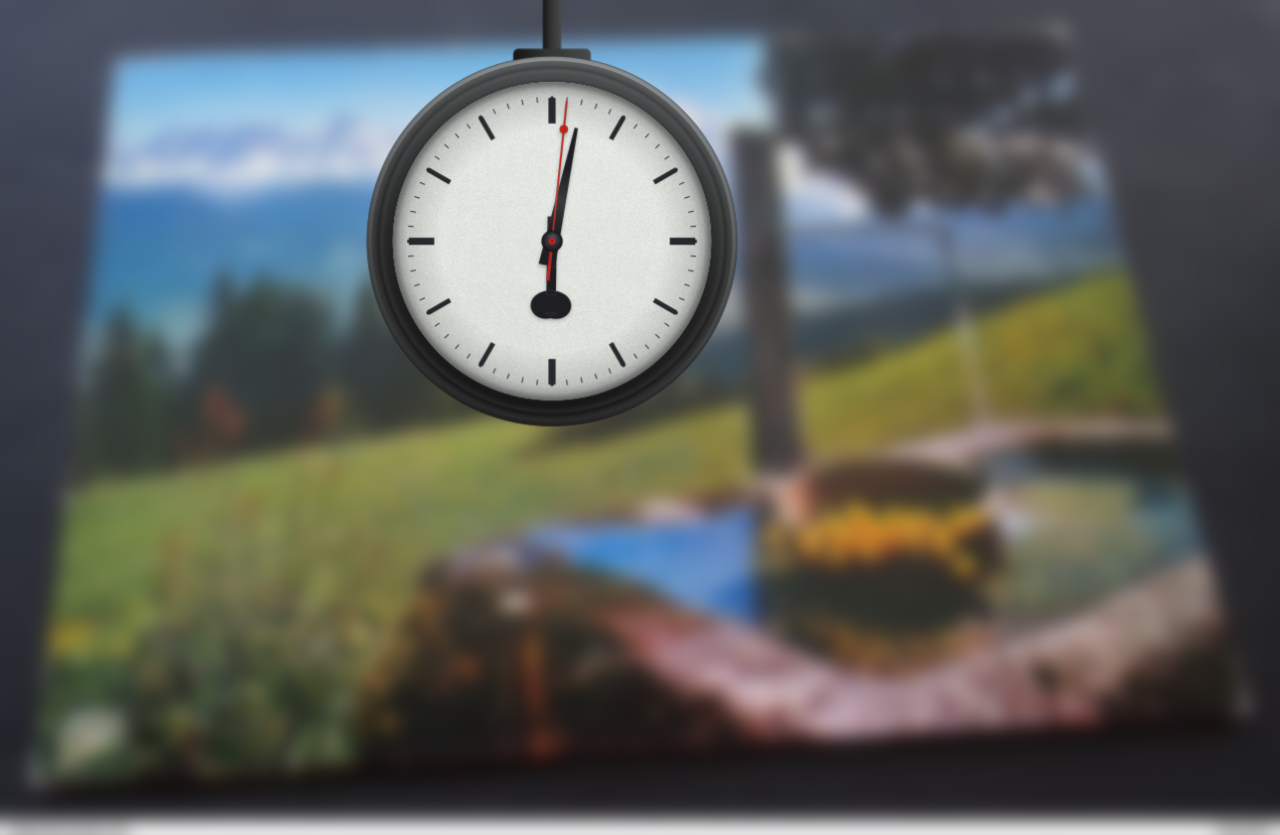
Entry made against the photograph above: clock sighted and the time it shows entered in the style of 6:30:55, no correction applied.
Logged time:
6:02:01
